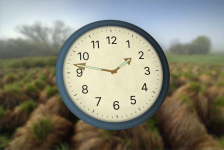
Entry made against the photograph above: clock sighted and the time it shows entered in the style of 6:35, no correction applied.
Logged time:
1:47
